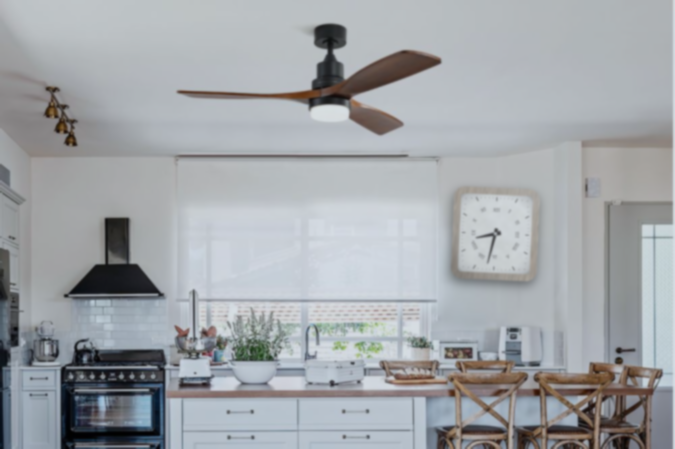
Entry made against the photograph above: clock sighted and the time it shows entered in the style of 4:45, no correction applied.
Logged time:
8:32
